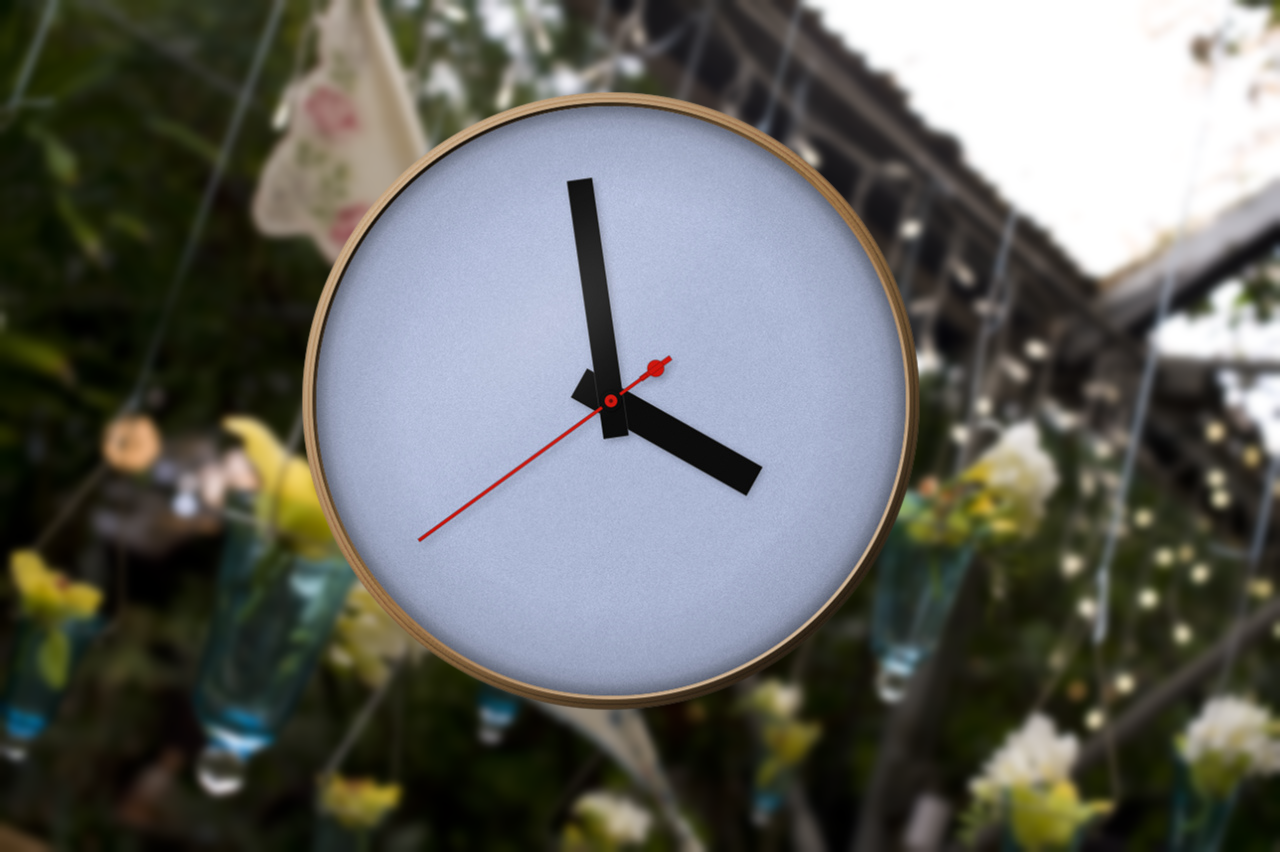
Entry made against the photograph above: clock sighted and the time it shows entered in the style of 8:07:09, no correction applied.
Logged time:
3:58:39
